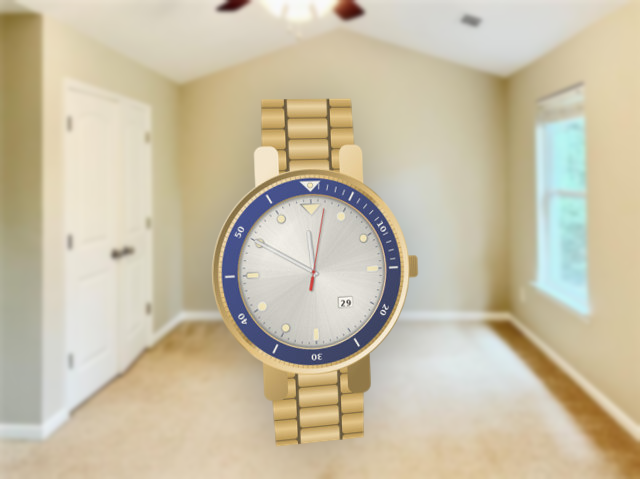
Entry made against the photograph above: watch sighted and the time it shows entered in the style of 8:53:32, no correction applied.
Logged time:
11:50:02
